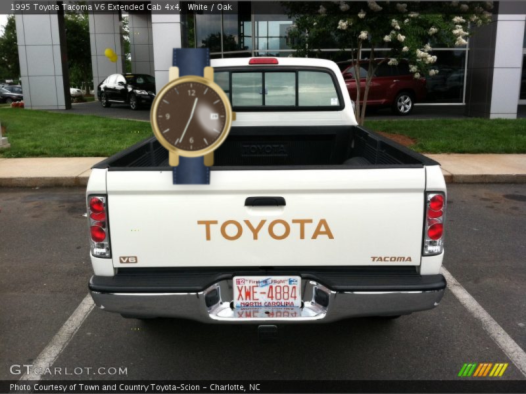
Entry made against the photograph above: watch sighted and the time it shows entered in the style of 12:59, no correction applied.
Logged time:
12:34
